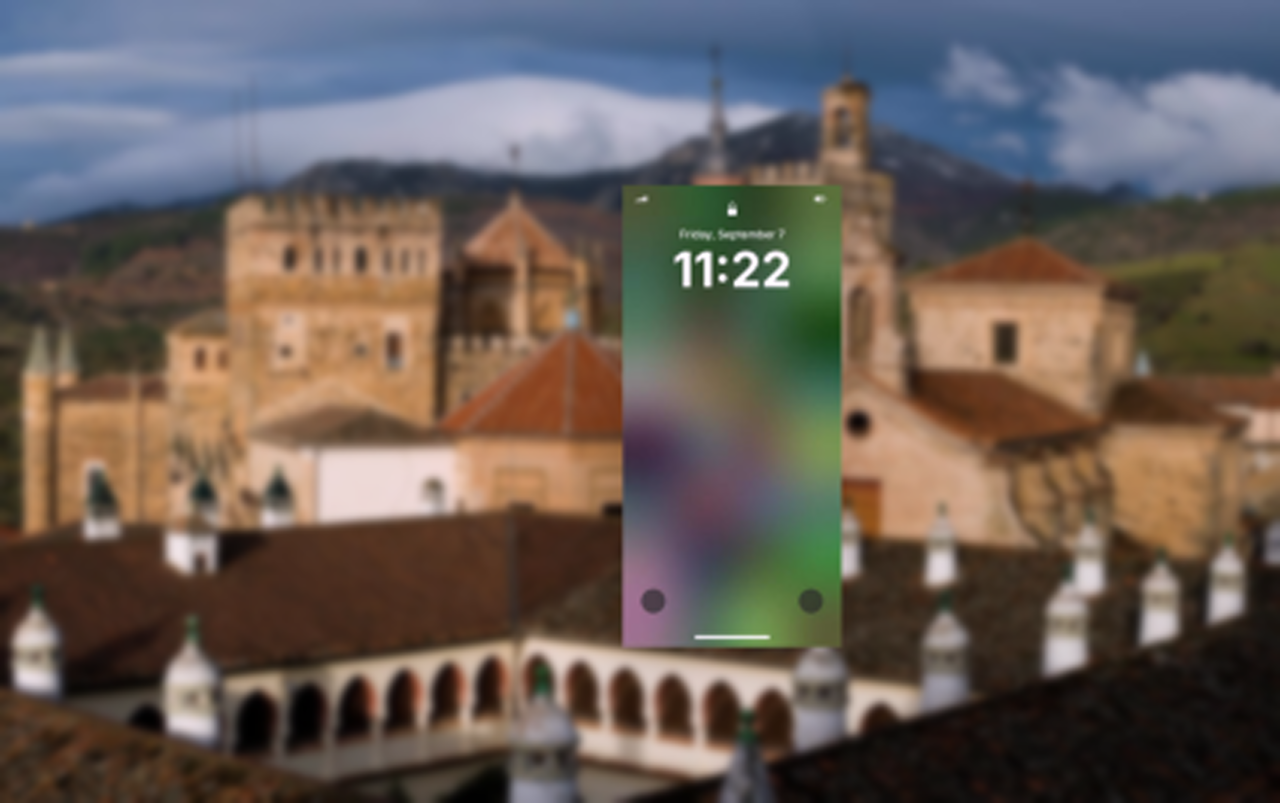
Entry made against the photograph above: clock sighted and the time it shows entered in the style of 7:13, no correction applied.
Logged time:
11:22
